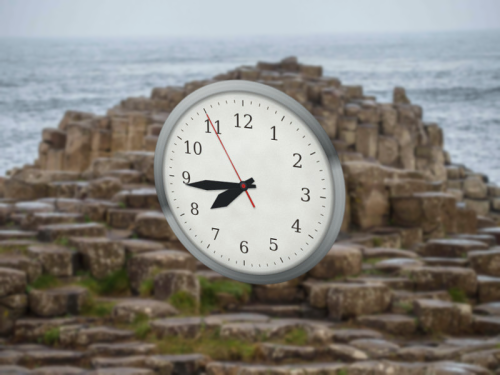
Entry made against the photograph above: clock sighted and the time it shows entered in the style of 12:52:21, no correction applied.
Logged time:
7:43:55
